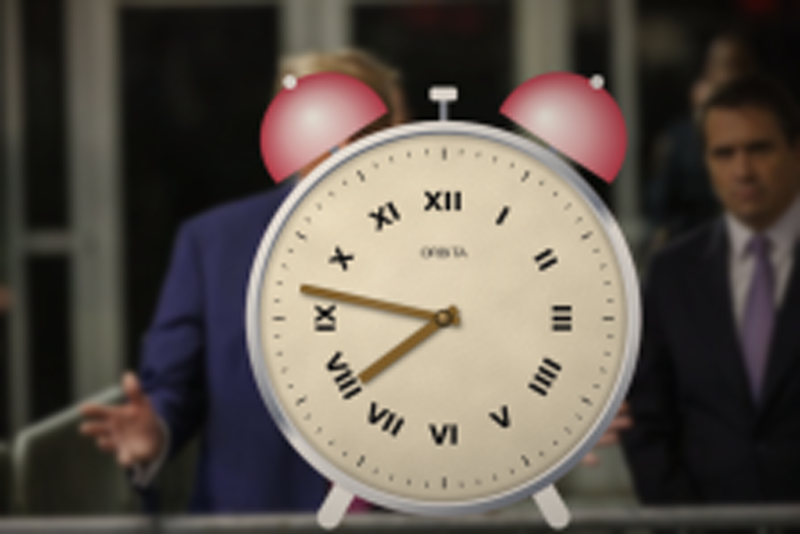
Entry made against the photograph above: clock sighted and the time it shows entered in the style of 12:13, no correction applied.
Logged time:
7:47
